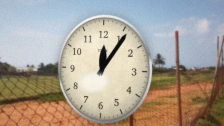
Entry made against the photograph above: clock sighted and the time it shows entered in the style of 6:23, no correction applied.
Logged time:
12:06
